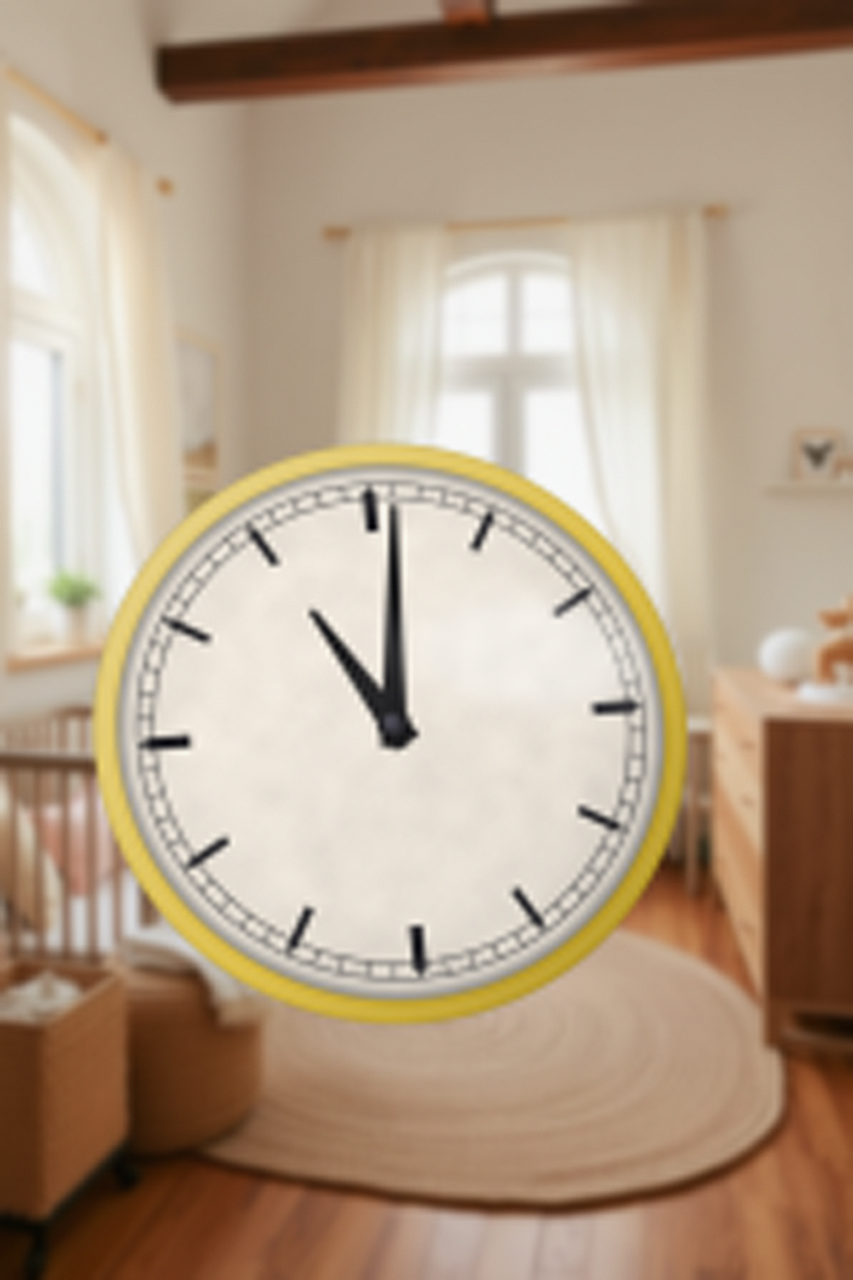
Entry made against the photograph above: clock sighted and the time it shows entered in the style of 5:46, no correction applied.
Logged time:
11:01
